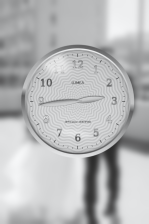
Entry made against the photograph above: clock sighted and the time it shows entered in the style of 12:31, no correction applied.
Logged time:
2:44
